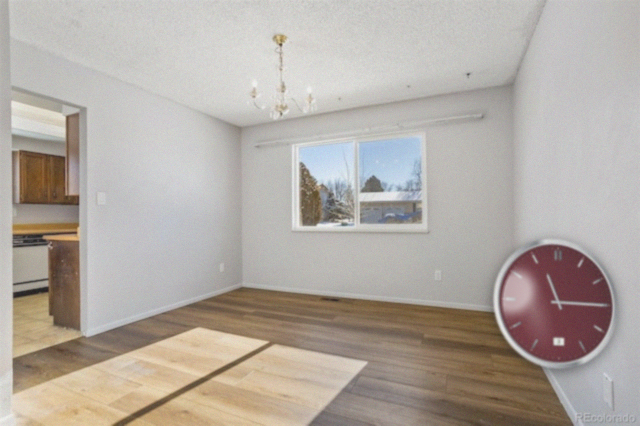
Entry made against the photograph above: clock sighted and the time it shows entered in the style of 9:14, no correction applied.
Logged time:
11:15
